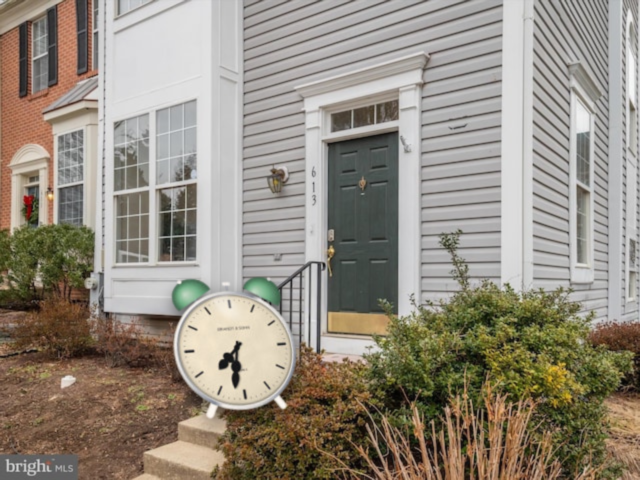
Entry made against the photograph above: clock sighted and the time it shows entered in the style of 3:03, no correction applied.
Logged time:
7:32
